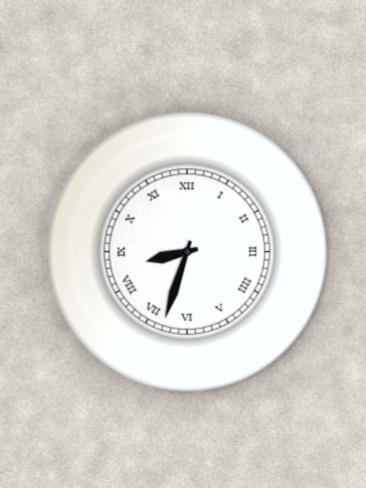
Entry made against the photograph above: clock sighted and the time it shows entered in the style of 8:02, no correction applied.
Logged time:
8:33
